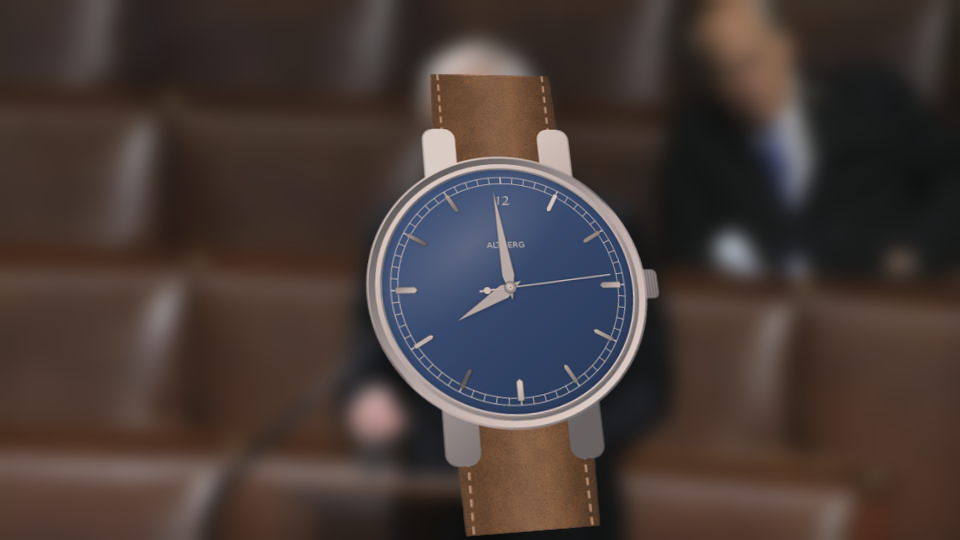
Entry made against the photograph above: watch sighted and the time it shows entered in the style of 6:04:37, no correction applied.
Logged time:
7:59:14
